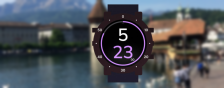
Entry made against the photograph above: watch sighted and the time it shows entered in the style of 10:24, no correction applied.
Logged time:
5:23
